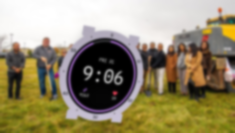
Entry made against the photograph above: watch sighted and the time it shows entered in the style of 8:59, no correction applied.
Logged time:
9:06
